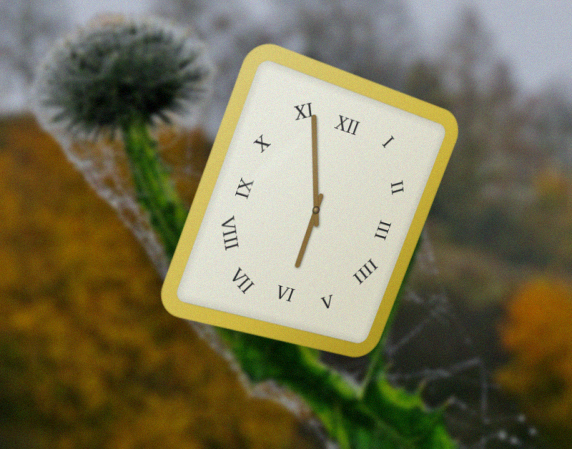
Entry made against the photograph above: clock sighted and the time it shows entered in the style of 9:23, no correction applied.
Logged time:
5:56
